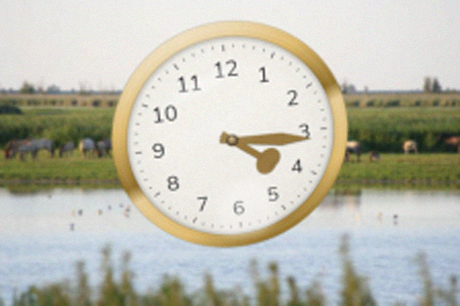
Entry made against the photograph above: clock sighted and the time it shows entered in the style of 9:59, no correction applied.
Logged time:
4:16
